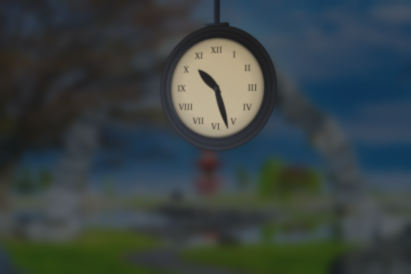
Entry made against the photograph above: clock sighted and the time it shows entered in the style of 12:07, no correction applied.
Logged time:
10:27
